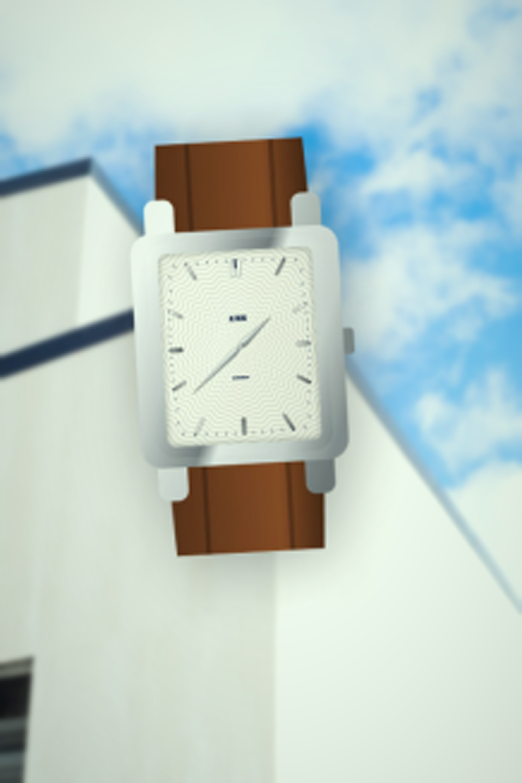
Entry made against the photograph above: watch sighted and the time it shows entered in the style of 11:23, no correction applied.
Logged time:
1:38
